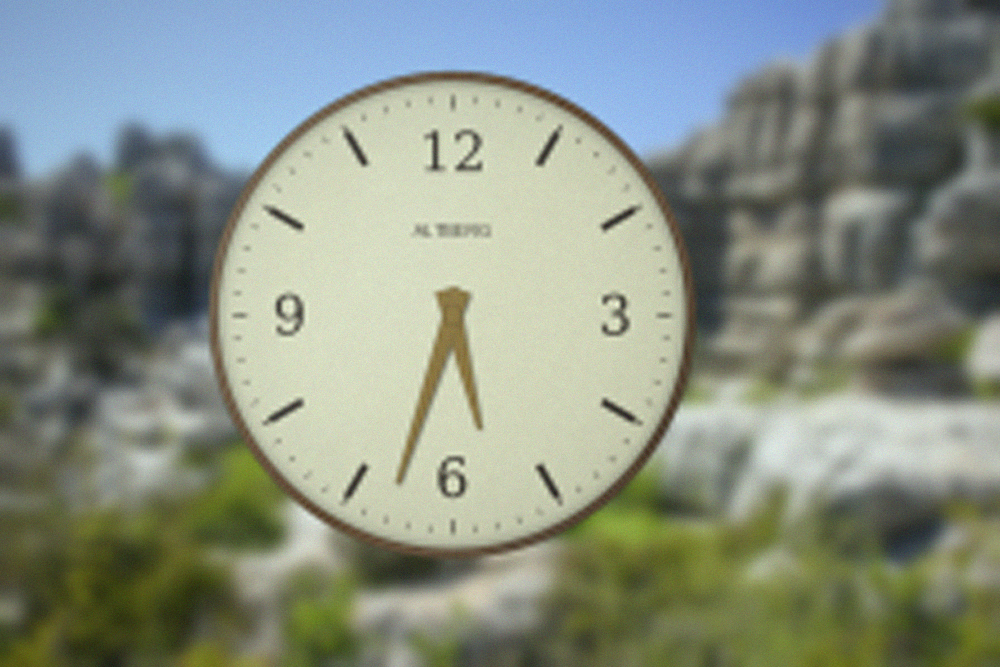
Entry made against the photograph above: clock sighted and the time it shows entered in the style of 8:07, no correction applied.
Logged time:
5:33
